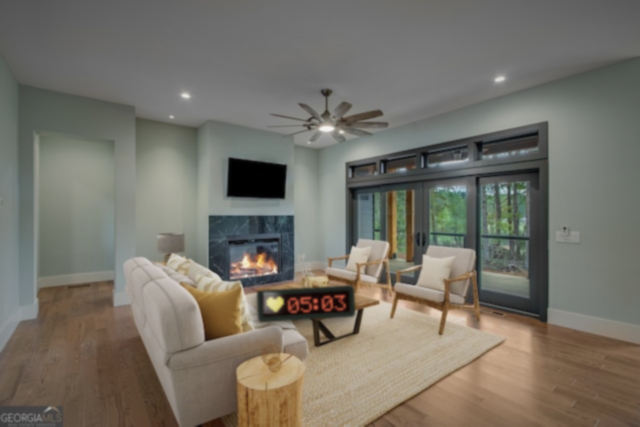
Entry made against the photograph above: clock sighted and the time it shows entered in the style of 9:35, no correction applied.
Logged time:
5:03
